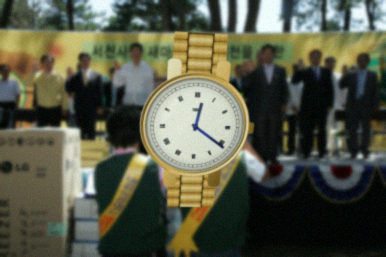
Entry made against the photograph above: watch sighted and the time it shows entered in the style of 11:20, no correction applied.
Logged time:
12:21
